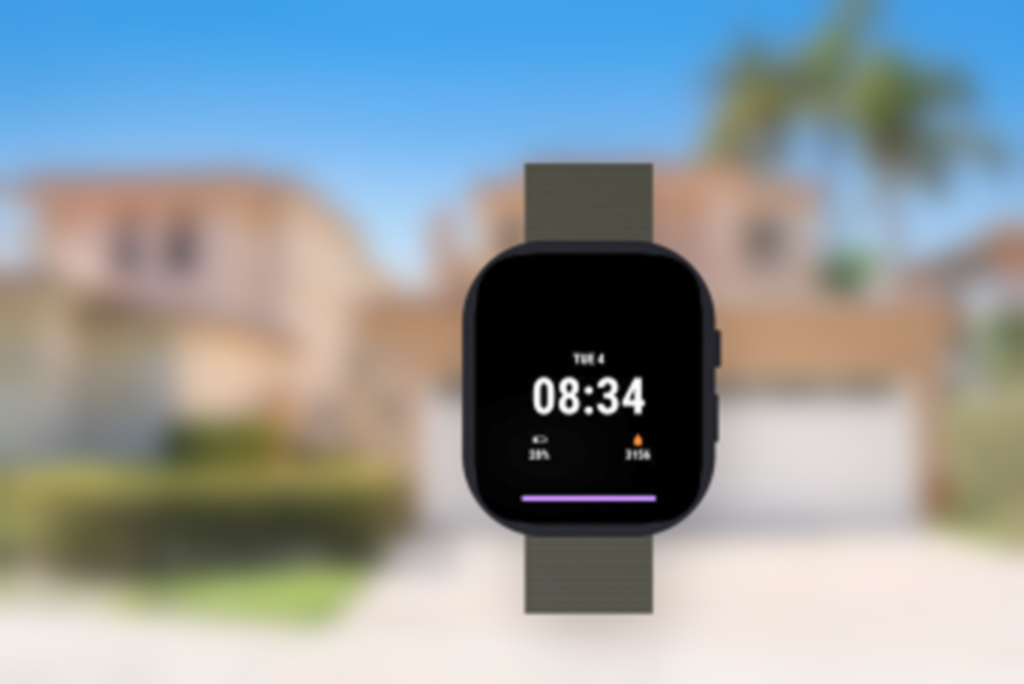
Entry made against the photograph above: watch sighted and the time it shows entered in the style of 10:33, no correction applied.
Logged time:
8:34
